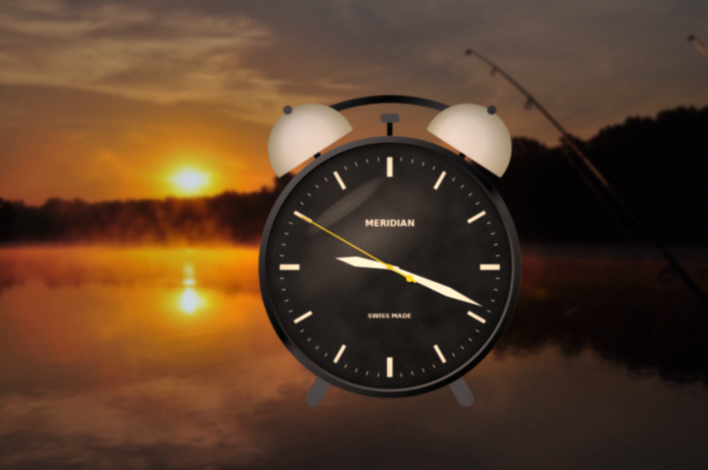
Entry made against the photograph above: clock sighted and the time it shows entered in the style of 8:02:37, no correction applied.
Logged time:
9:18:50
